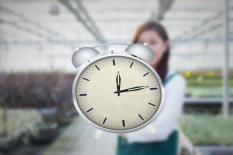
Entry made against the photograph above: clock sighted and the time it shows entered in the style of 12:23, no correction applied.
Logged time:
12:14
